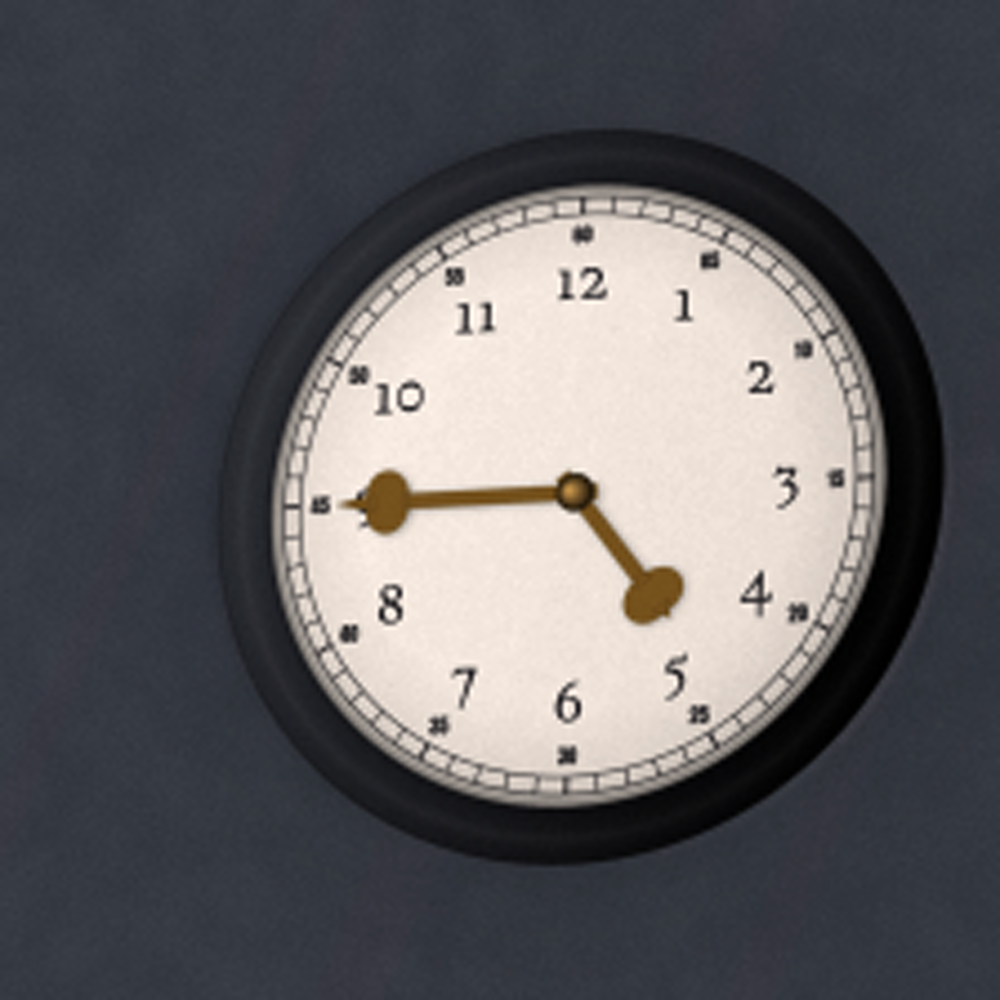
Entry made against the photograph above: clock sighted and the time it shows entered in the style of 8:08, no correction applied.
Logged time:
4:45
